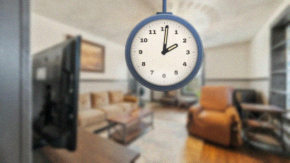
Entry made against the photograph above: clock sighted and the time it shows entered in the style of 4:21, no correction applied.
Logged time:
2:01
